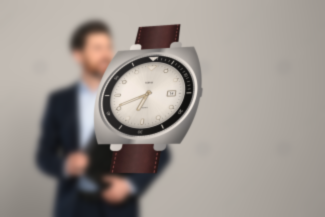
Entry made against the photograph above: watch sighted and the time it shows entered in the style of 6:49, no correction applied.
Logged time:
6:41
